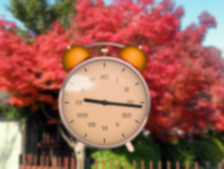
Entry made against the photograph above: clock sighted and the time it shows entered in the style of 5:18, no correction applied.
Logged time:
9:16
